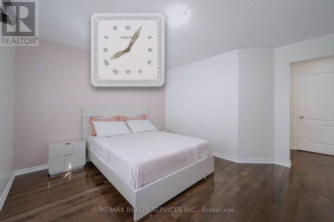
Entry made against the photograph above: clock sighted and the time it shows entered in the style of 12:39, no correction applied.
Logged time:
8:05
